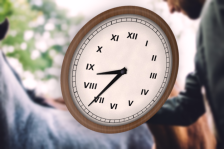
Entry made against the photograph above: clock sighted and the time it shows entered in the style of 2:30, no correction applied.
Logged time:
8:36
